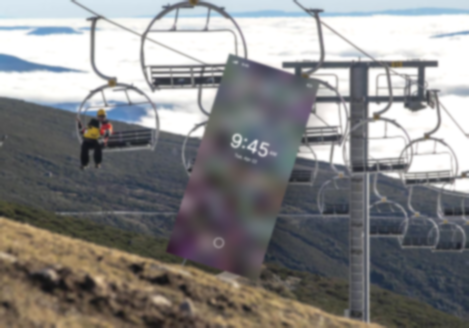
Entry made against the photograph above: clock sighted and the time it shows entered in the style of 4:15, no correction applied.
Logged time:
9:45
